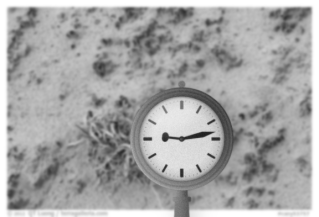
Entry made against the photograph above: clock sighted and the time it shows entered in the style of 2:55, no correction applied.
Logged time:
9:13
